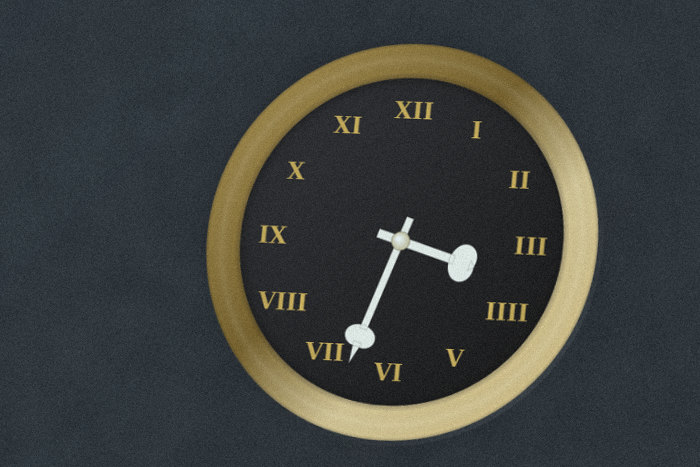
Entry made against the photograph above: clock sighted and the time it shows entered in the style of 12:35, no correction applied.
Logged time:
3:33
